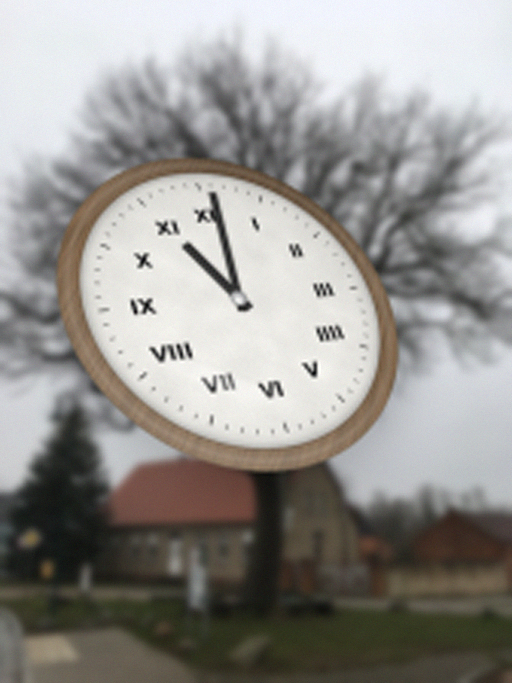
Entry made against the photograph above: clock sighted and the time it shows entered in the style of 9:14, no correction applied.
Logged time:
11:01
